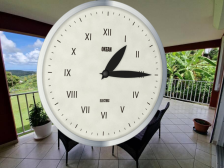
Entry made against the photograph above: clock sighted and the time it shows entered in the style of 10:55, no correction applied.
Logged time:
1:15
